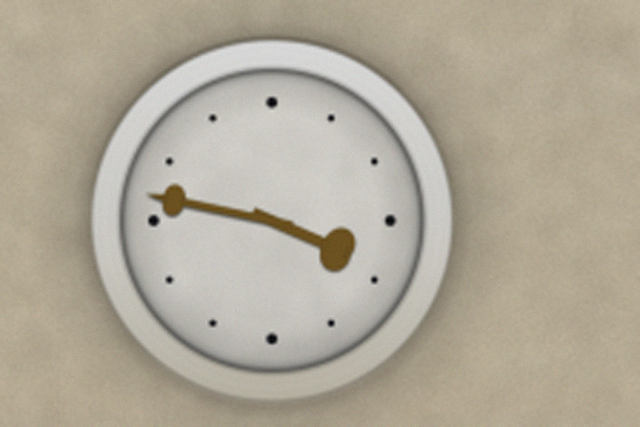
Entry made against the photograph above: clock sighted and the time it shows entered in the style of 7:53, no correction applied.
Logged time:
3:47
